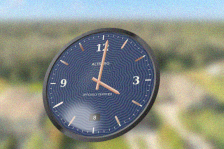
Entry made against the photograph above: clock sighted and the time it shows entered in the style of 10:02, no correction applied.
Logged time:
4:01
